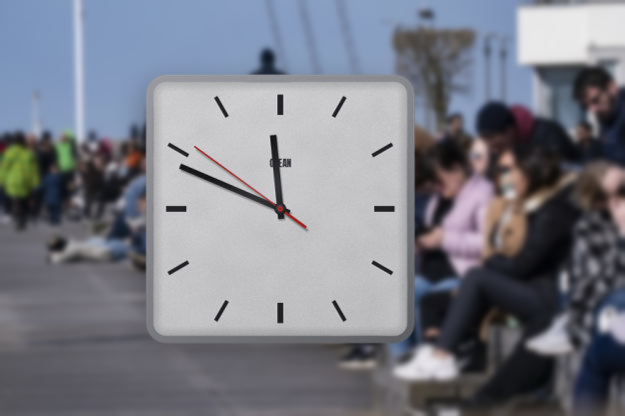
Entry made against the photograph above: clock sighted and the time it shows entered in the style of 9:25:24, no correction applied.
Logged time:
11:48:51
